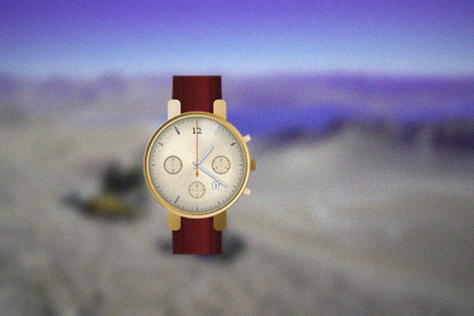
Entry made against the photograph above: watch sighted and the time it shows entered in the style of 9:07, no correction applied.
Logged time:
1:21
